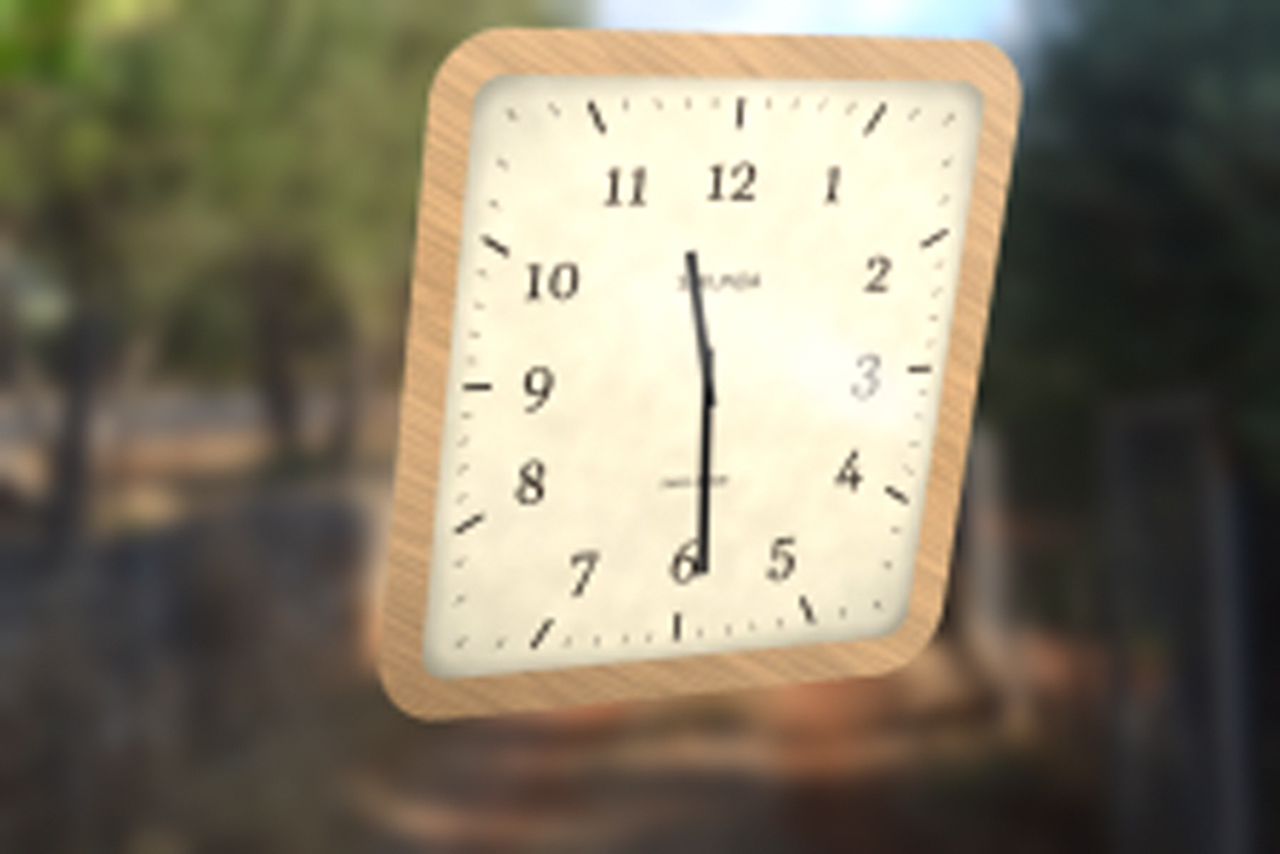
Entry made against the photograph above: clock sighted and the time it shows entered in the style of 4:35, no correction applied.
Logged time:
11:29
